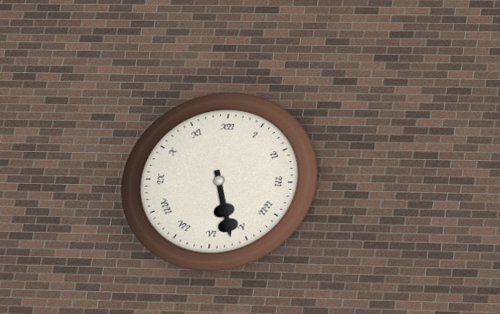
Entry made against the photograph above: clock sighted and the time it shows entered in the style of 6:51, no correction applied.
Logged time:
5:27
